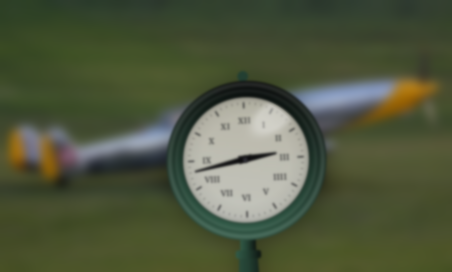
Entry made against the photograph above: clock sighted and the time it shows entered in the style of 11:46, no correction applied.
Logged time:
2:43
